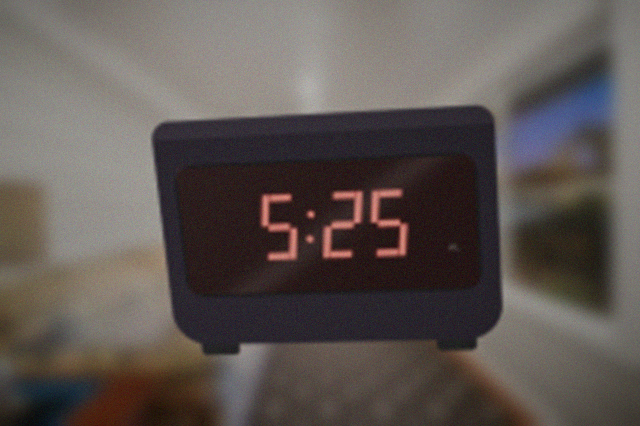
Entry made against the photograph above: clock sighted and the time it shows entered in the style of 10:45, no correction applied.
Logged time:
5:25
